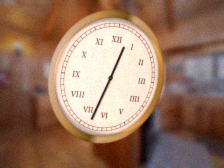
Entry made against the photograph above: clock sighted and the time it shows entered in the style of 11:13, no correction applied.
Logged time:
12:33
